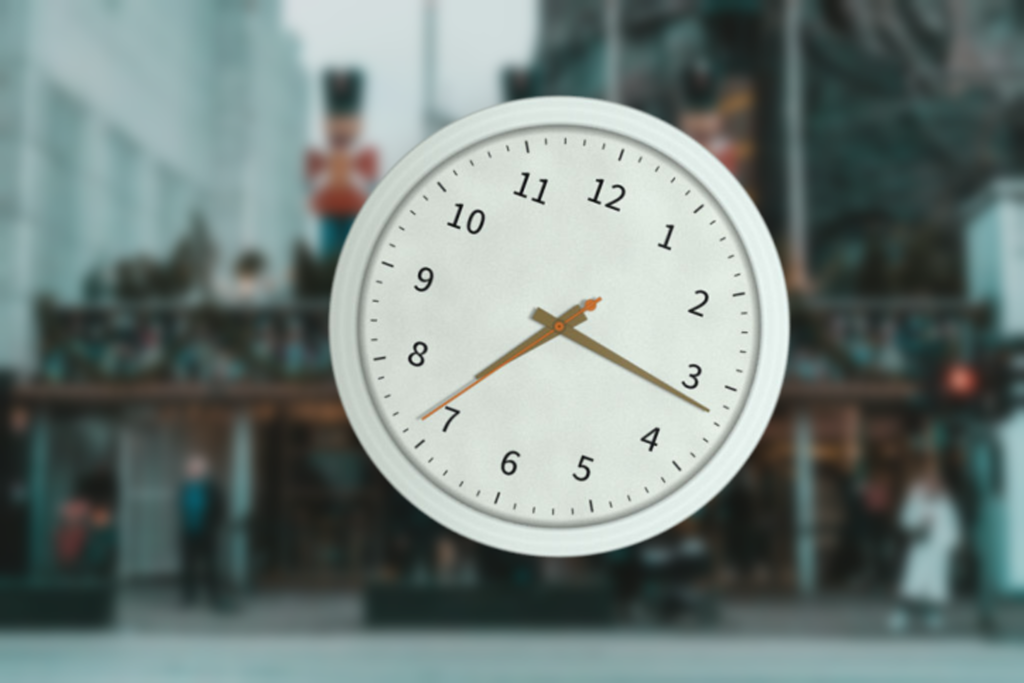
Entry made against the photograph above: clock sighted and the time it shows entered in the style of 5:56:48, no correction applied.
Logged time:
7:16:36
